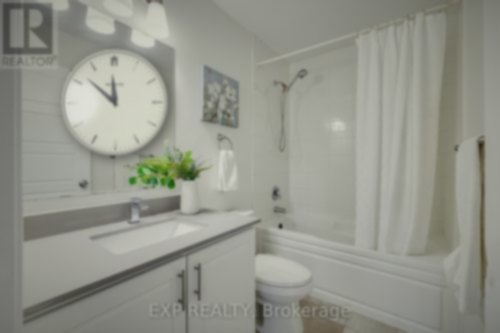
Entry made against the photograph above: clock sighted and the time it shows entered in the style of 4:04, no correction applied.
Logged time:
11:52
